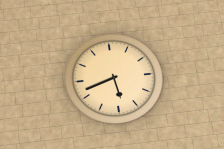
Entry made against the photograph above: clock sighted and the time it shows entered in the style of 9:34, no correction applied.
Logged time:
5:42
